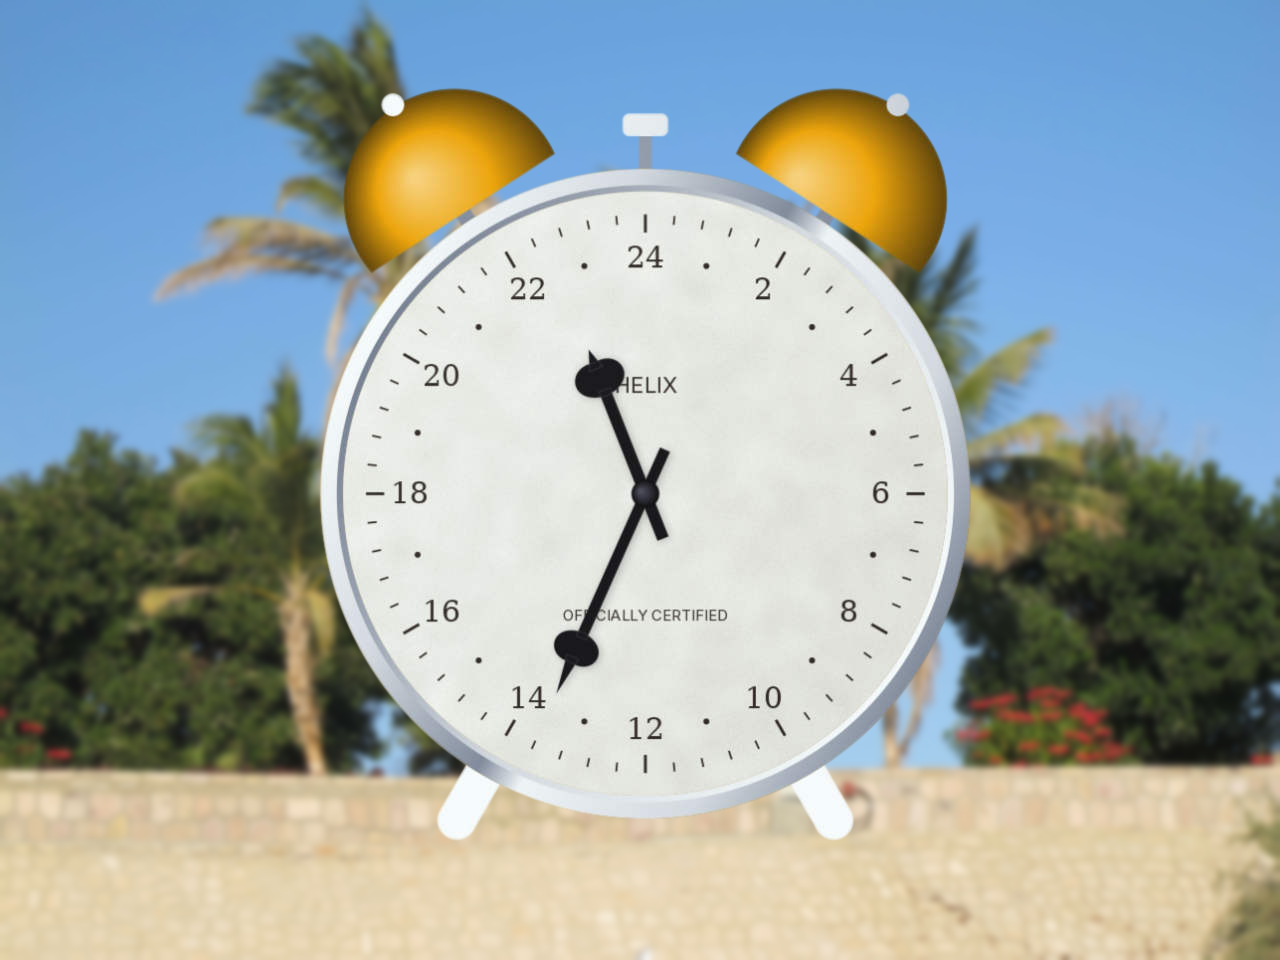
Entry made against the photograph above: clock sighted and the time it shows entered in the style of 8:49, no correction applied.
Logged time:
22:34
